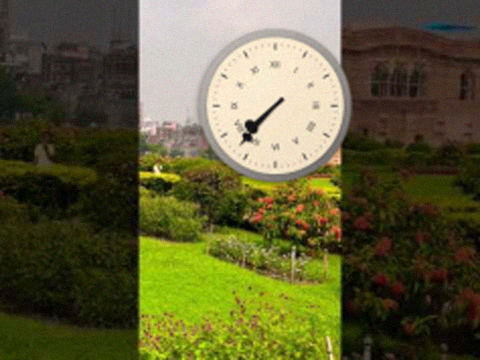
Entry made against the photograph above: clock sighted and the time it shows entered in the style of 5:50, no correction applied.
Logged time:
7:37
